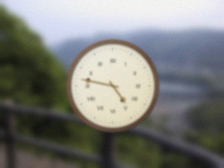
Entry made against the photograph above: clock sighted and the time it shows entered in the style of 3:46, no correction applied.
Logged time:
4:47
